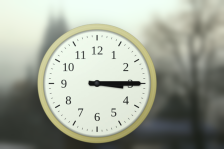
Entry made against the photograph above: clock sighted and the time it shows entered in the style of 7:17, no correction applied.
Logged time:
3:15
